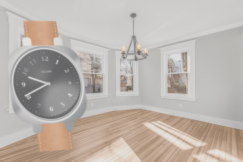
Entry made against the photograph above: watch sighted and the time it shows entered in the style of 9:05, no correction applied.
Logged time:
9:41
